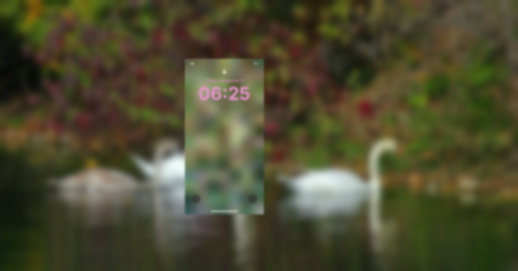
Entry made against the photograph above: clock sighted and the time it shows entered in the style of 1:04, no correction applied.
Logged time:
6:25
